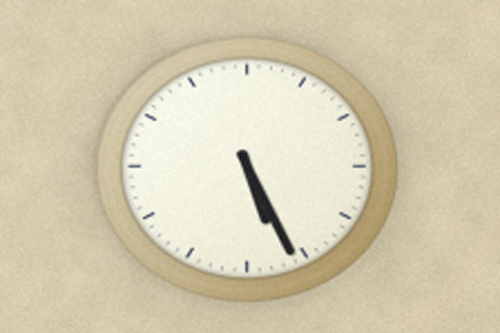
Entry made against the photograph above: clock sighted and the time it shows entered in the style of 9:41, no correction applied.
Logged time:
5:26
